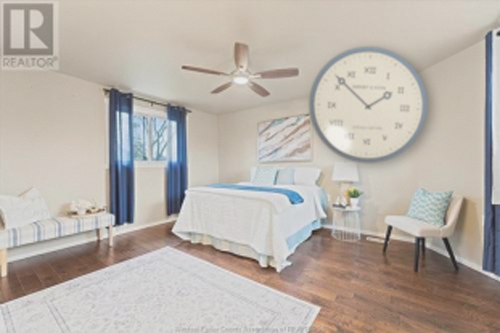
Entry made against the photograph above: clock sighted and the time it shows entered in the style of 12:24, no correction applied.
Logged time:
1:52
